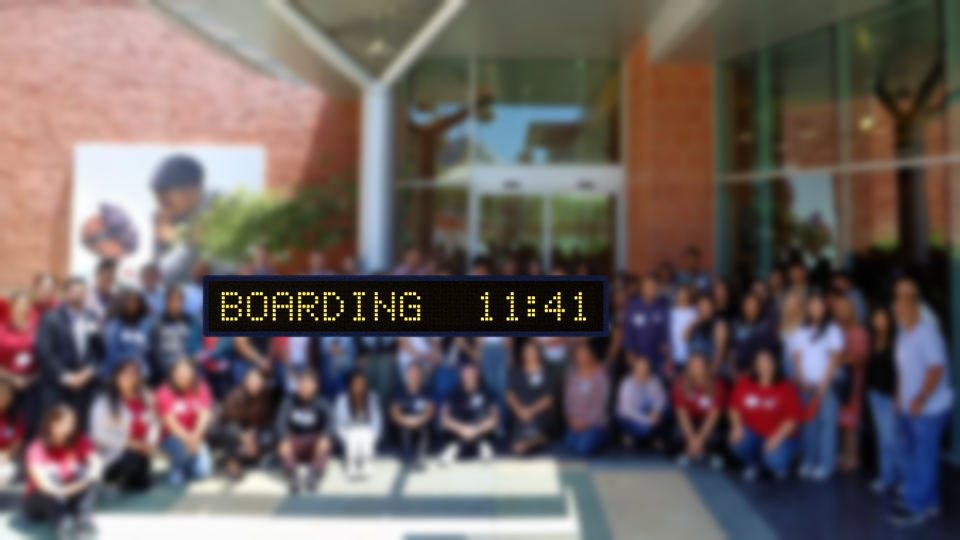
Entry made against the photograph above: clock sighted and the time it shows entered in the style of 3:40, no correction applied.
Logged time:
11:41
